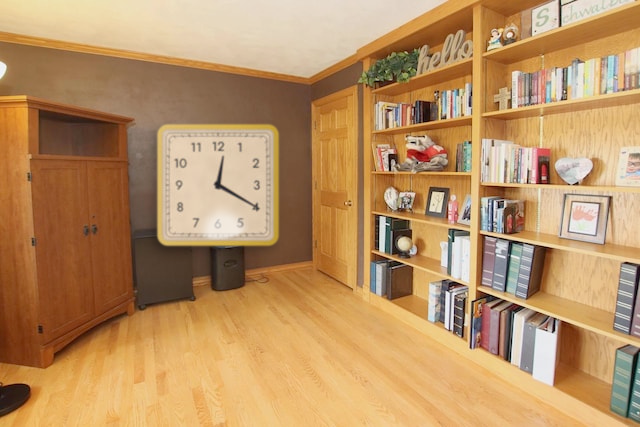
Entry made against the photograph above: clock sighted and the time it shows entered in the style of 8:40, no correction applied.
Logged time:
12:20
